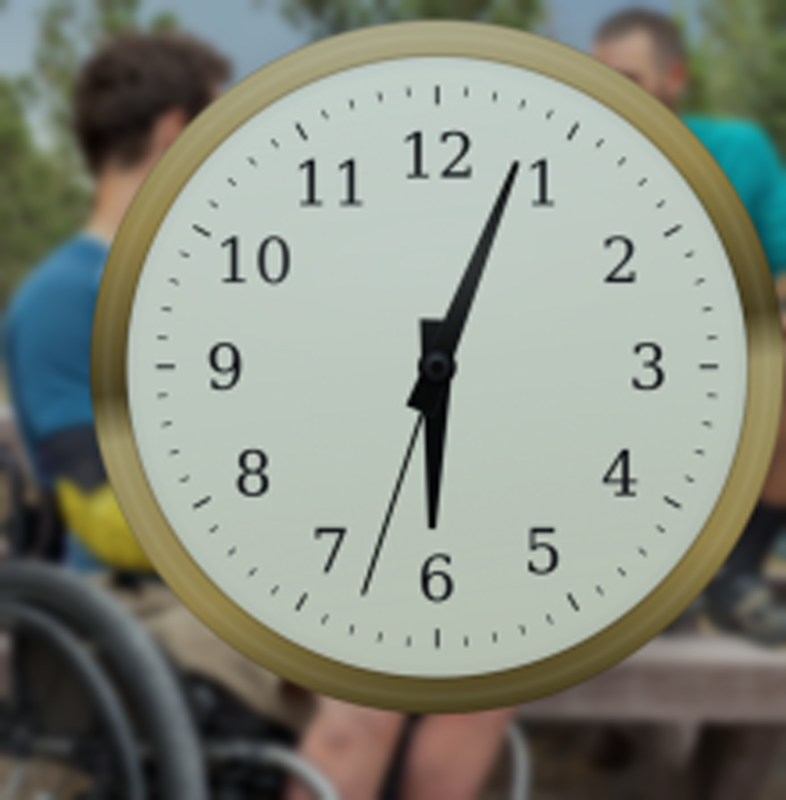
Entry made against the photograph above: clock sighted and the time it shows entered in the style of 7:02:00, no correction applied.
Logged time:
6:03:33
